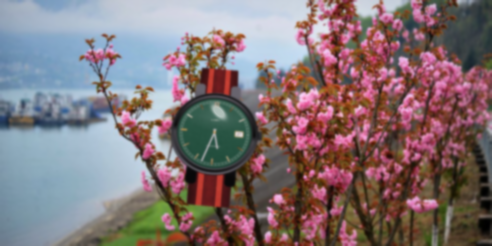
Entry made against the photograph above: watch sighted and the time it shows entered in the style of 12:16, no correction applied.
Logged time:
5:33
